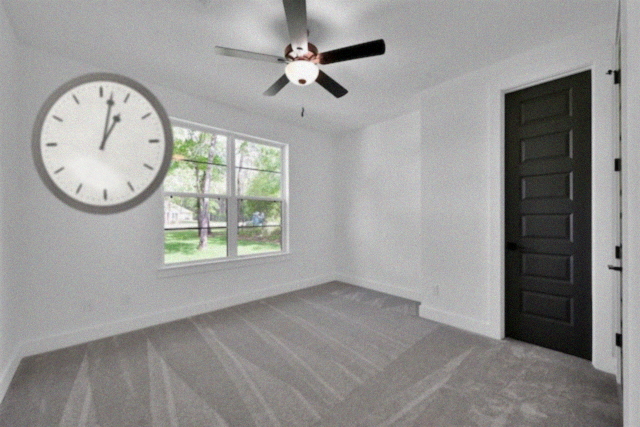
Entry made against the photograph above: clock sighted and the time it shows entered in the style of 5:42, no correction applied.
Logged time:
1:02
